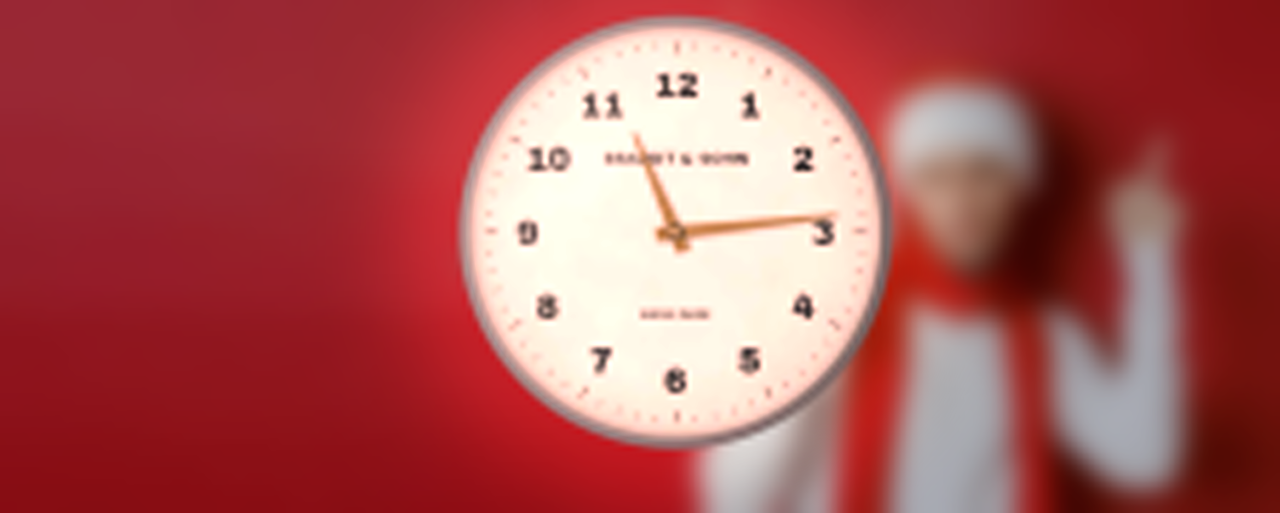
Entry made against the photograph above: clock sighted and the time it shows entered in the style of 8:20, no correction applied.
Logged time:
11:14
